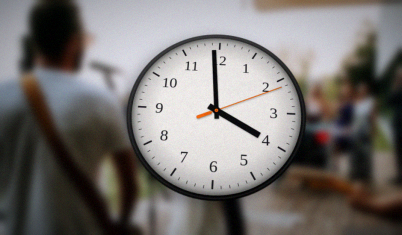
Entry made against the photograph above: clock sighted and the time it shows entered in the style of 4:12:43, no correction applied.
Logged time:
3:59:11
